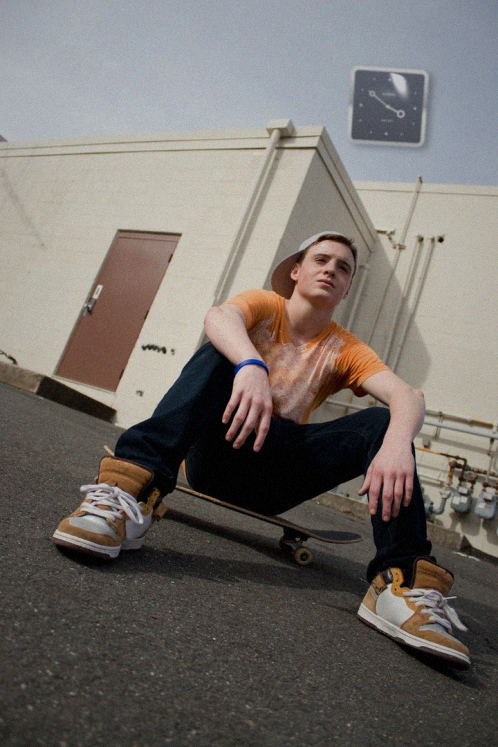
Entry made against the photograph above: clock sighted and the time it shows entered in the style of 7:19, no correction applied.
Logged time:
3:51
